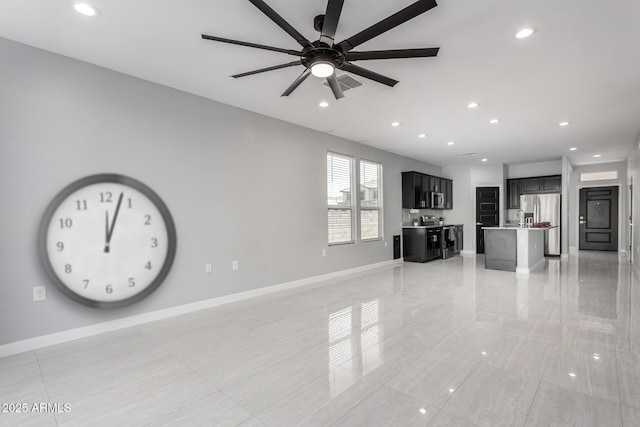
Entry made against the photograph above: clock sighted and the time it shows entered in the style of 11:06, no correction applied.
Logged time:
12:03
